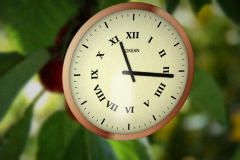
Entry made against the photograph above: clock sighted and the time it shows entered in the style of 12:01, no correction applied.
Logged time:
11:16
